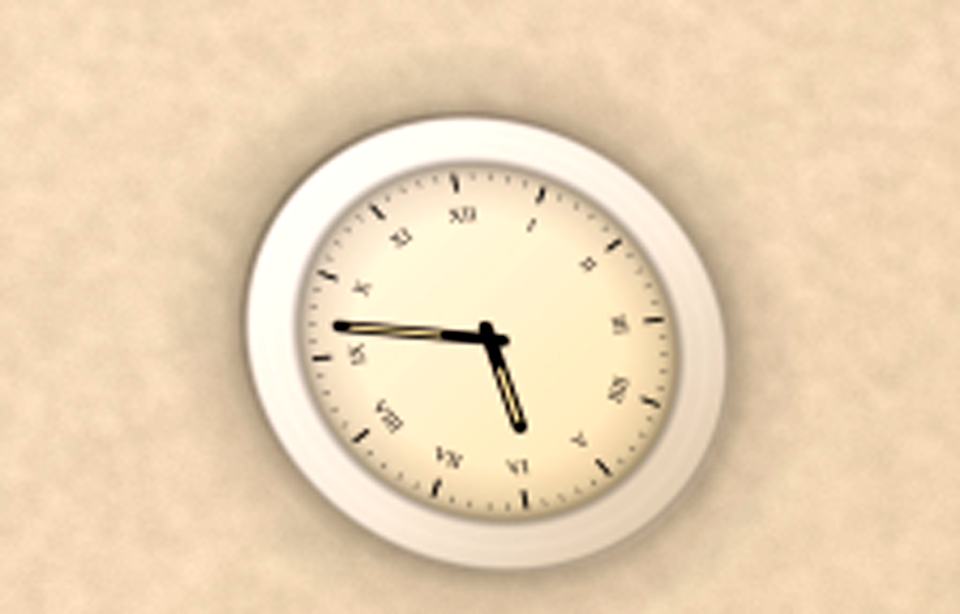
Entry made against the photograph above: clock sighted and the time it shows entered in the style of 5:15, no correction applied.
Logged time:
5:47
